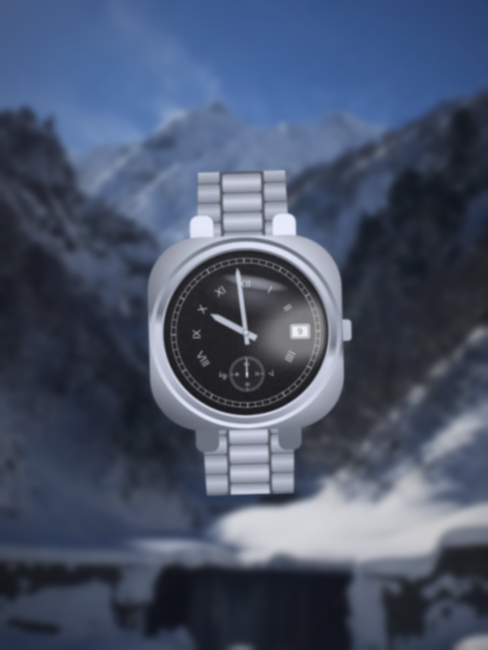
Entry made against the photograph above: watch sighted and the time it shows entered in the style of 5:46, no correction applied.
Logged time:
9:59
